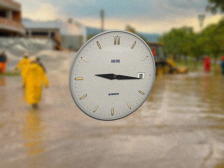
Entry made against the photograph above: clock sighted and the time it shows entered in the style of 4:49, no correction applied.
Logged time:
9:16
